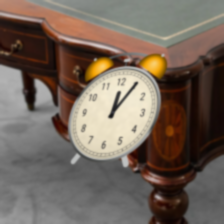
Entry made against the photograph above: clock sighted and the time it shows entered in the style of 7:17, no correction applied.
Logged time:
12:05
